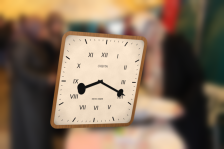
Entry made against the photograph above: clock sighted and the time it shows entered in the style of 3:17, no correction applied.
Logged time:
8:19
